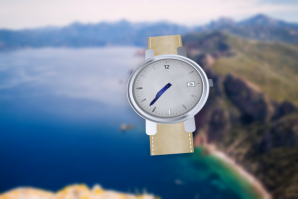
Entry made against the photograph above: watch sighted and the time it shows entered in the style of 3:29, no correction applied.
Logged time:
7:37
